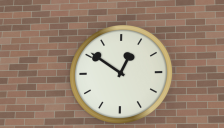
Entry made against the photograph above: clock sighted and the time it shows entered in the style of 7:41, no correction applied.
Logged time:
12:51
